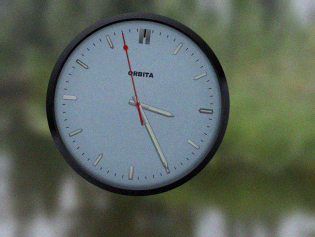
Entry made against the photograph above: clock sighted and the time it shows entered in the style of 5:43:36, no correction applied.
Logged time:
3:24:57
